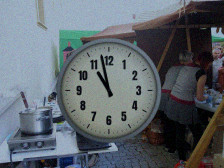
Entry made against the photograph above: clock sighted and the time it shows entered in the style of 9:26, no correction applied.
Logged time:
10:58
